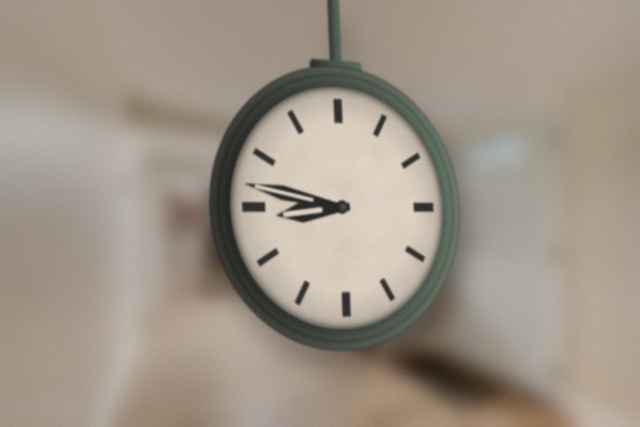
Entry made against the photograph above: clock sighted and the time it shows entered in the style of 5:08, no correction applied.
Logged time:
8:47
